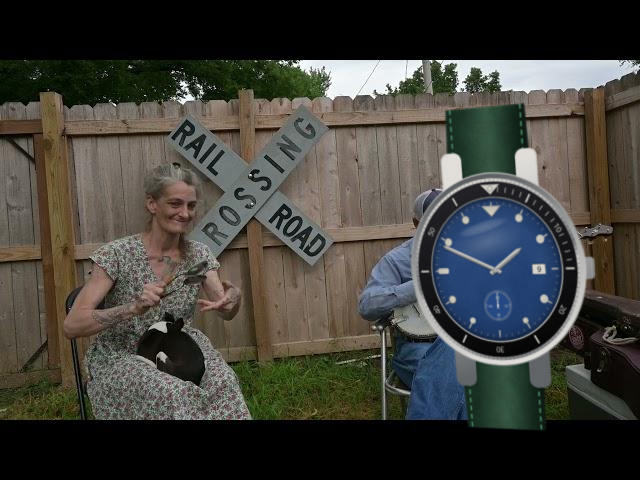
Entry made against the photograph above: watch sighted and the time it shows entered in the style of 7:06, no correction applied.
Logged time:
1:49
